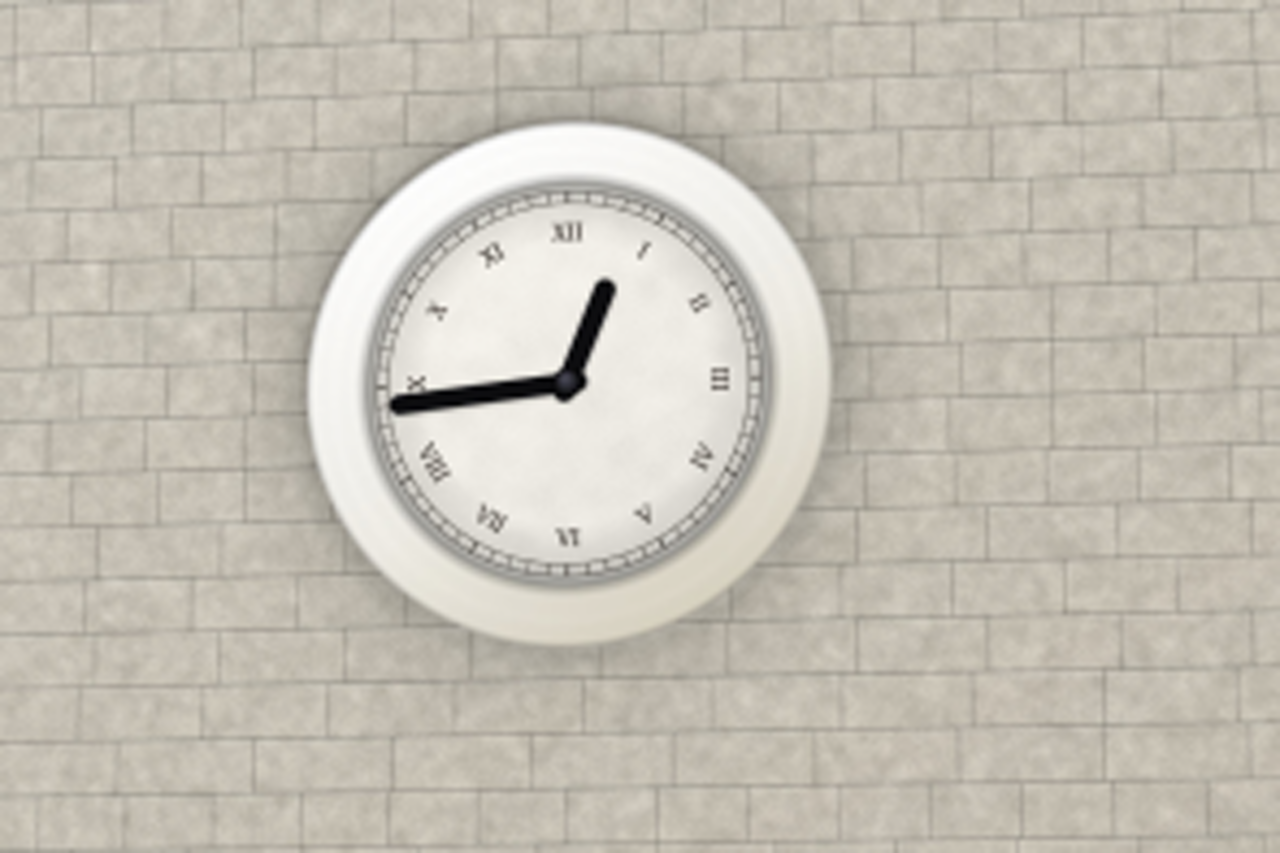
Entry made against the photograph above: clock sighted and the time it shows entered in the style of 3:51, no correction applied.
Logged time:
12:44
